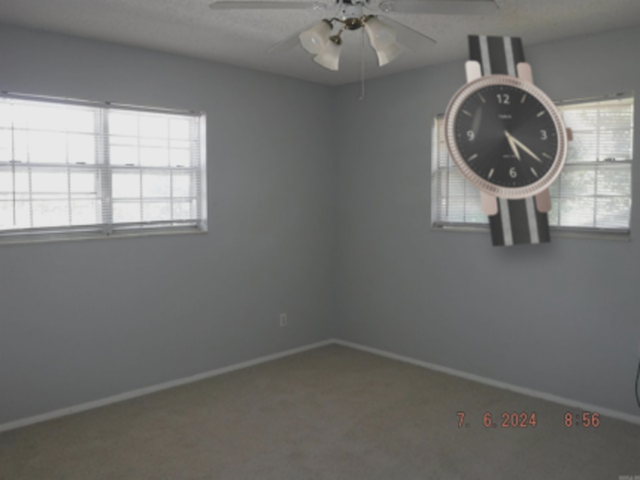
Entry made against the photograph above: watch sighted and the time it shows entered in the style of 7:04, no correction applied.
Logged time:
5:22
